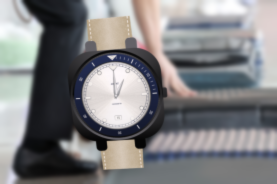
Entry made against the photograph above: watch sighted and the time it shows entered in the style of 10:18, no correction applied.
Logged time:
1:00
